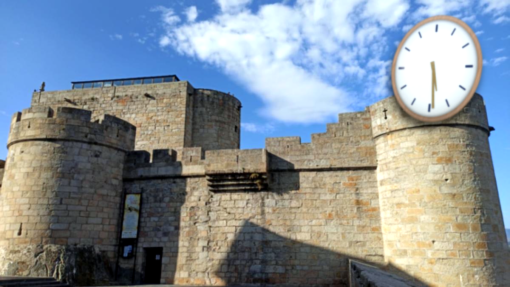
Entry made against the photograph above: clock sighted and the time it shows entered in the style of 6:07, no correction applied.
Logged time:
5:29
